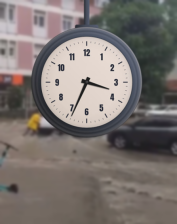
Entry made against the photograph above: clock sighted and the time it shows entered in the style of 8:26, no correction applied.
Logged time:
3:34
